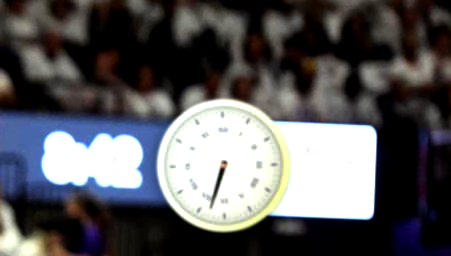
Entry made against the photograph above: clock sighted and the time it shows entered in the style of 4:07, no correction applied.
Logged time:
6:33
